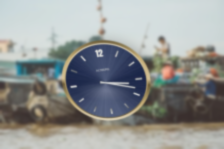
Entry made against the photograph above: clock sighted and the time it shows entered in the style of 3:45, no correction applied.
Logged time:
3:18
